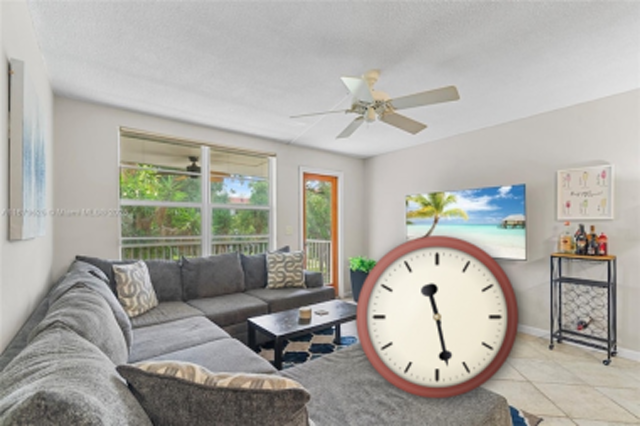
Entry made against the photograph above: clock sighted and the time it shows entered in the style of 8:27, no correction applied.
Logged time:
11:28
